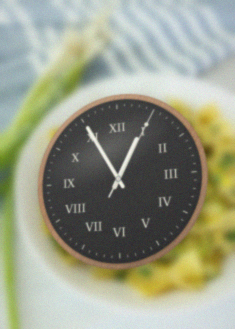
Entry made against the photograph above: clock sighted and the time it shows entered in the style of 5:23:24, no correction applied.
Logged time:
12:55:05
